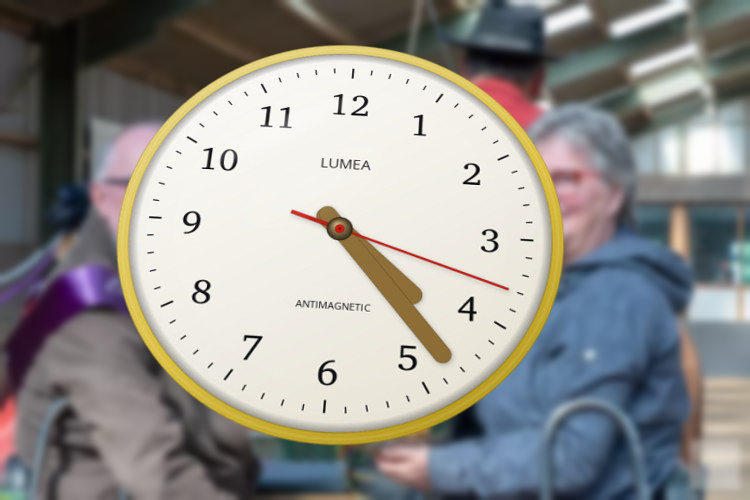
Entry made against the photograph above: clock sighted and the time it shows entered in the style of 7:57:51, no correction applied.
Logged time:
4:23:18
